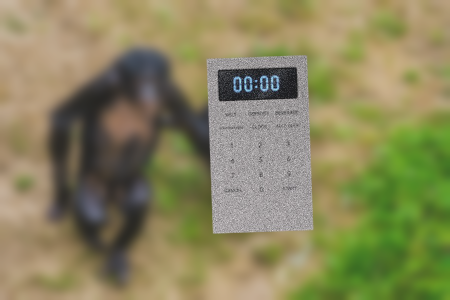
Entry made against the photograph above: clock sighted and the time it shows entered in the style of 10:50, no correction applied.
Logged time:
0:00
